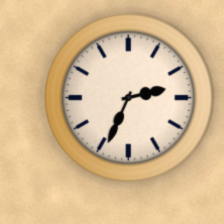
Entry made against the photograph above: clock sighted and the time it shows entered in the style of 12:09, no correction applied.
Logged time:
2:34
